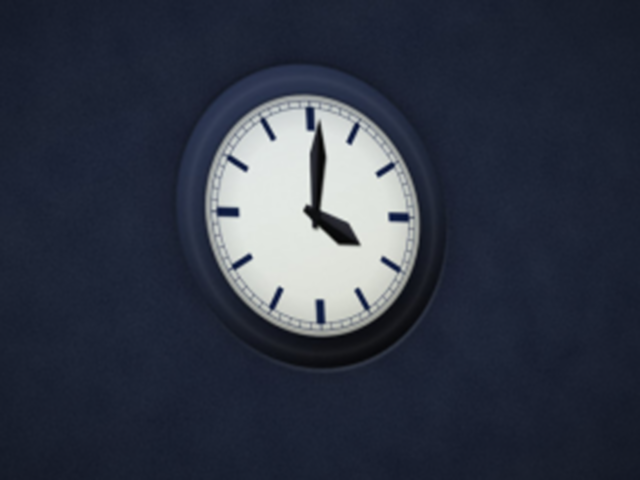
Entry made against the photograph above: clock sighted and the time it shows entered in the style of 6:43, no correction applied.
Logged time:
4:01
